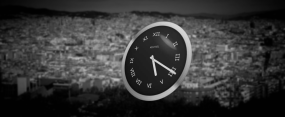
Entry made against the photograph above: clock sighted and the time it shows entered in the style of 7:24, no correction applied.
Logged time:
5:20
